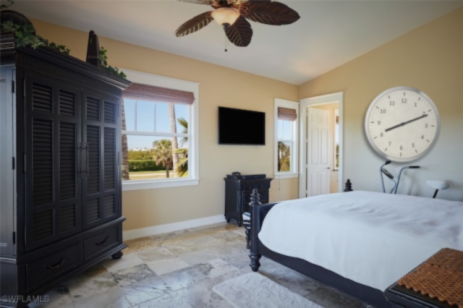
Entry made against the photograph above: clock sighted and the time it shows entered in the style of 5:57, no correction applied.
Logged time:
8:11
